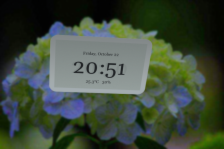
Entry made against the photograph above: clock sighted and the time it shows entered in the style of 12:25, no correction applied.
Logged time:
20:51
